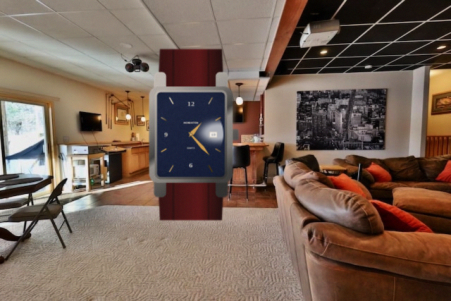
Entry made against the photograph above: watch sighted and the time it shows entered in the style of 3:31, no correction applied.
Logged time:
1:23
